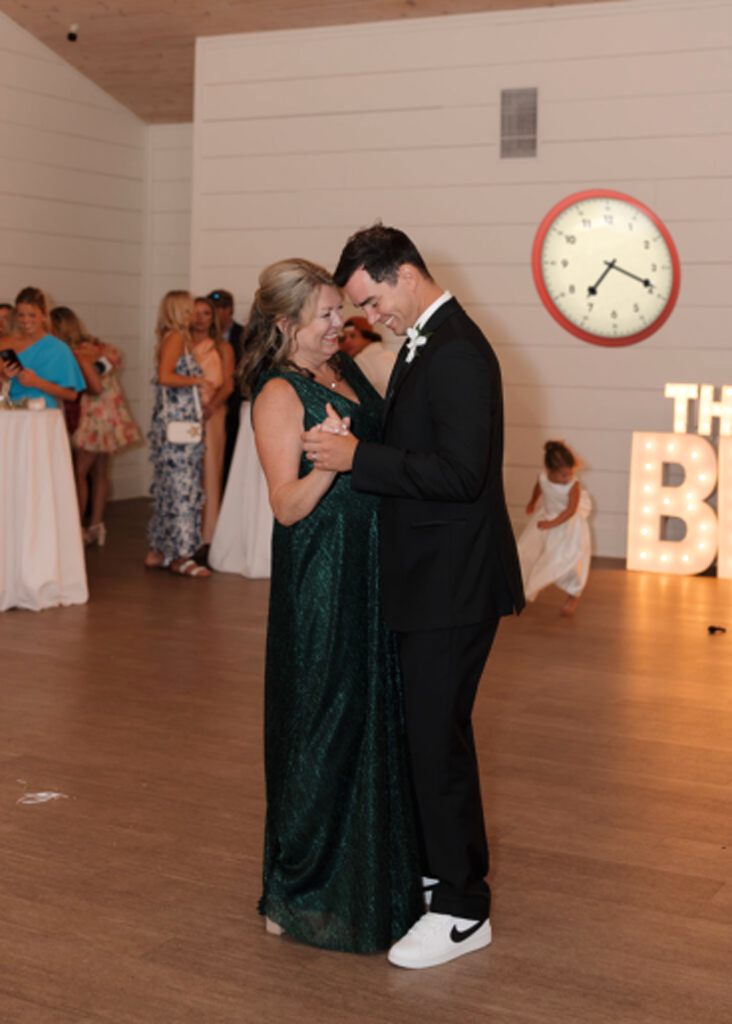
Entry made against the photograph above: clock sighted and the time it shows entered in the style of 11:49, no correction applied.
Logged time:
7:19
